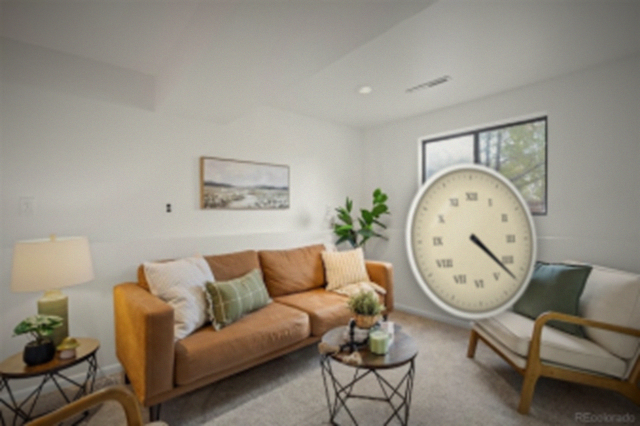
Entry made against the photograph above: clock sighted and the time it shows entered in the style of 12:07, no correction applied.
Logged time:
4:22
